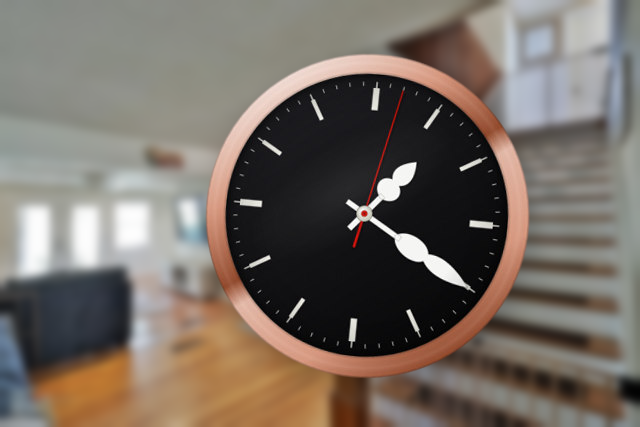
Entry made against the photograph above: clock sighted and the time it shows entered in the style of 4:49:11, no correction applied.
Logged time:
1:20:02
